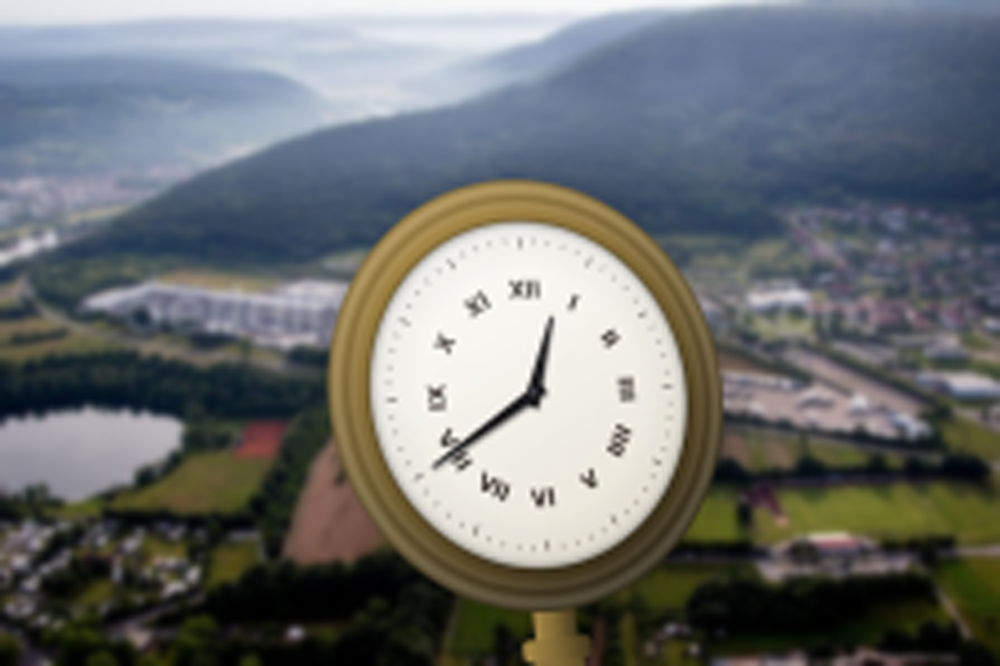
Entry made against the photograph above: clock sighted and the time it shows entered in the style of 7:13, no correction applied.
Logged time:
12:40
